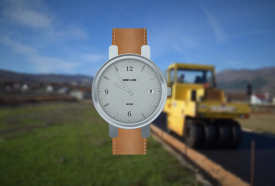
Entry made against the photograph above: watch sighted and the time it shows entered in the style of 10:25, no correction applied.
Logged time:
9:54
